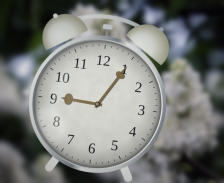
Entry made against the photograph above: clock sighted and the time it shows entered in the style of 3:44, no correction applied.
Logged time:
9:05
